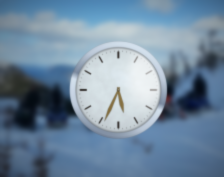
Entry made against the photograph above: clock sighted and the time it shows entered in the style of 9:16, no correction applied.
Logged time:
5:34
